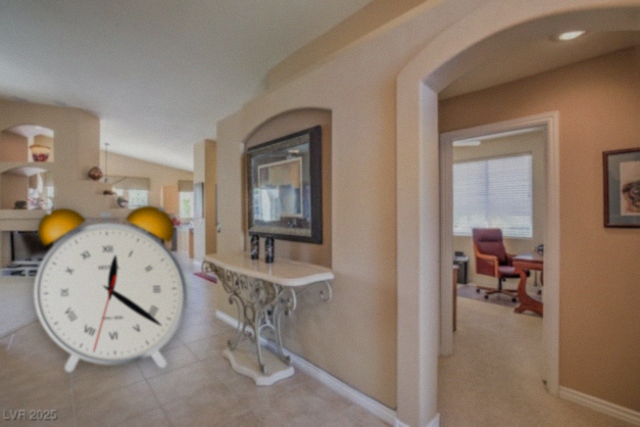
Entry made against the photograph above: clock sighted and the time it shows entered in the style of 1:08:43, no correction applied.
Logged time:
12:21:33
